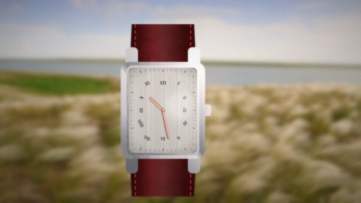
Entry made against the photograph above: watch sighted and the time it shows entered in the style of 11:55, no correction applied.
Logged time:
10:28
